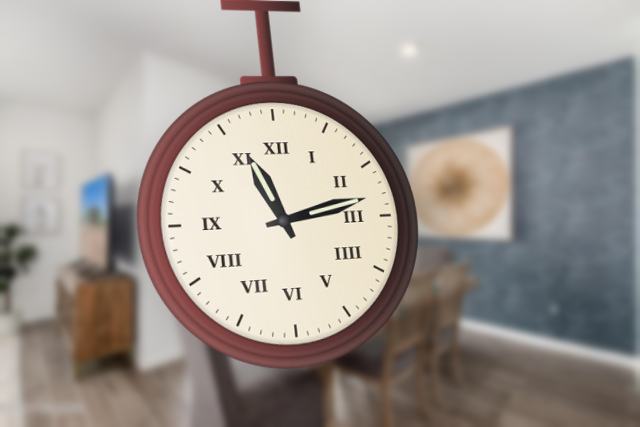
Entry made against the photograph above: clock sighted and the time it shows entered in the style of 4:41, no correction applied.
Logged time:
11:13
